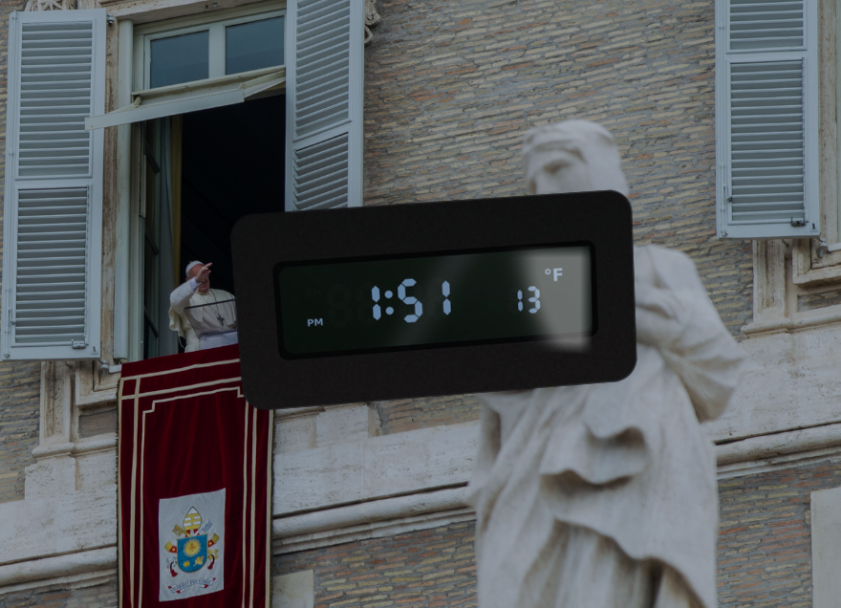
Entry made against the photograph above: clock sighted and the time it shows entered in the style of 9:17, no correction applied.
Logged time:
1:51
